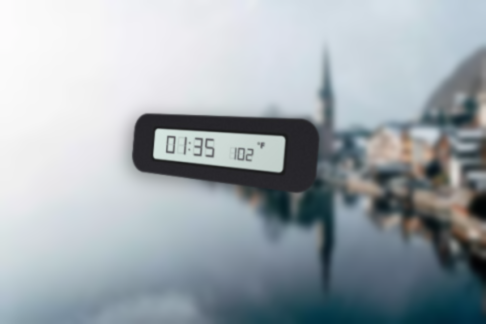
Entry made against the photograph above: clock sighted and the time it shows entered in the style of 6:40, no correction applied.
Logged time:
1:35
